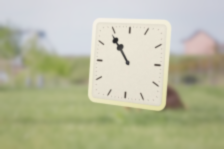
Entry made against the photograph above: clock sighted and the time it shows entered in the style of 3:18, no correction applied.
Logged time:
10:54
